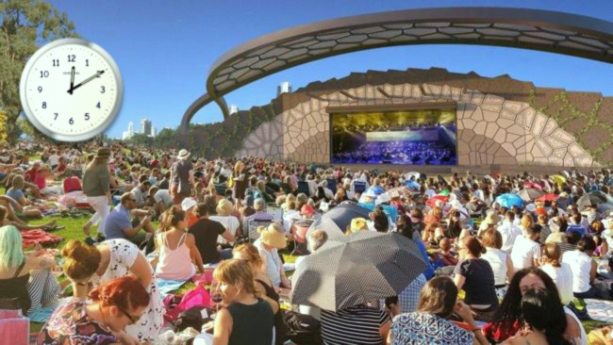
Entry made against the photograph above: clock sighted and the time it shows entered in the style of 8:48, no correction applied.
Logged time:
12:10
